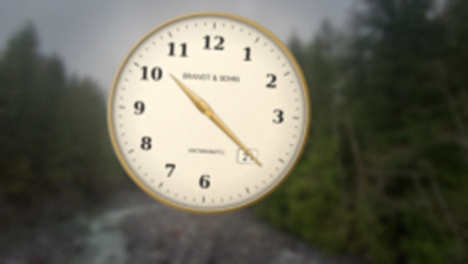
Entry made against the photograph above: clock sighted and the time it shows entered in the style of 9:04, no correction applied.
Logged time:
10:22
